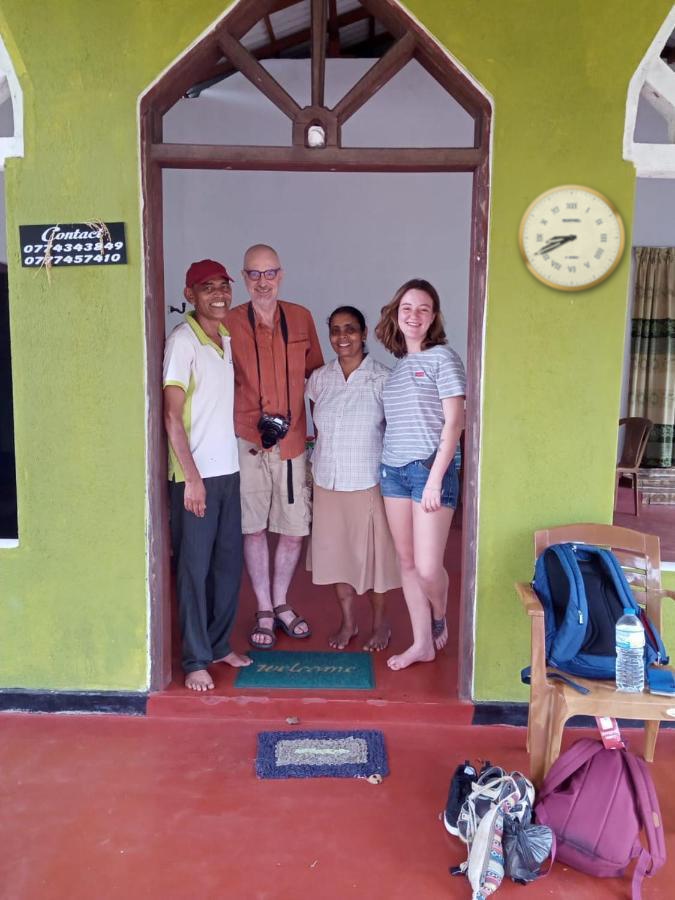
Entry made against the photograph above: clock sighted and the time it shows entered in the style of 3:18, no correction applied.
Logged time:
8:41
